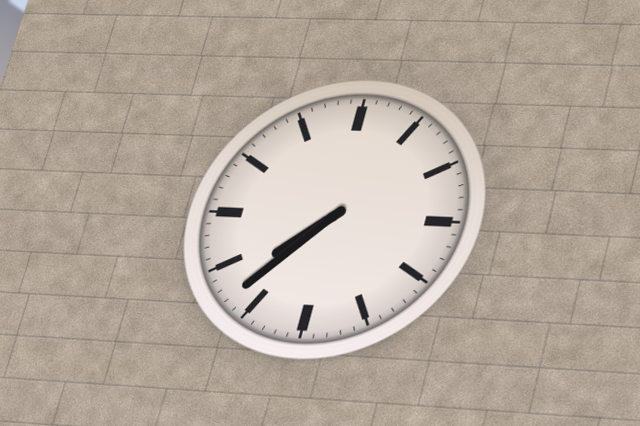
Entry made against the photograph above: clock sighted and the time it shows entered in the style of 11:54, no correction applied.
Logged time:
7:37
